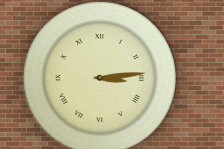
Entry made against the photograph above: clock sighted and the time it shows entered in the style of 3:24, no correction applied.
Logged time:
3:14
